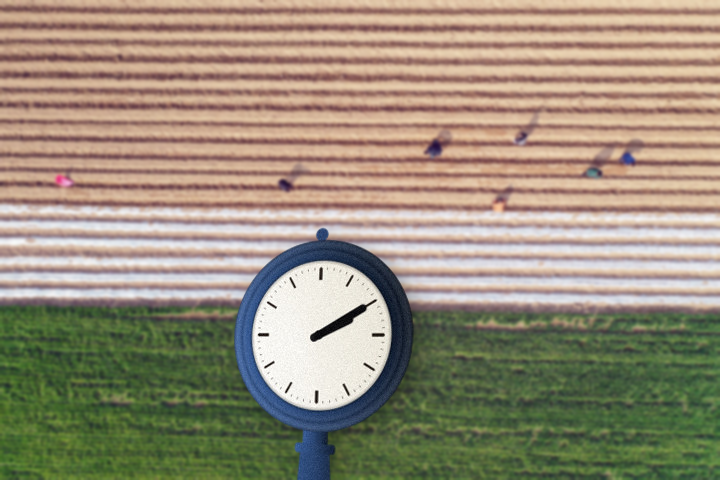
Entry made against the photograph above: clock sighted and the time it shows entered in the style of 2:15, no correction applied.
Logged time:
2:10
